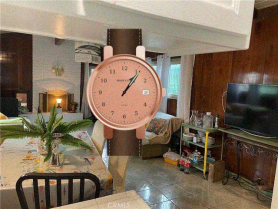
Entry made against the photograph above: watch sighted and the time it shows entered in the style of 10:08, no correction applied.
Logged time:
1:06
